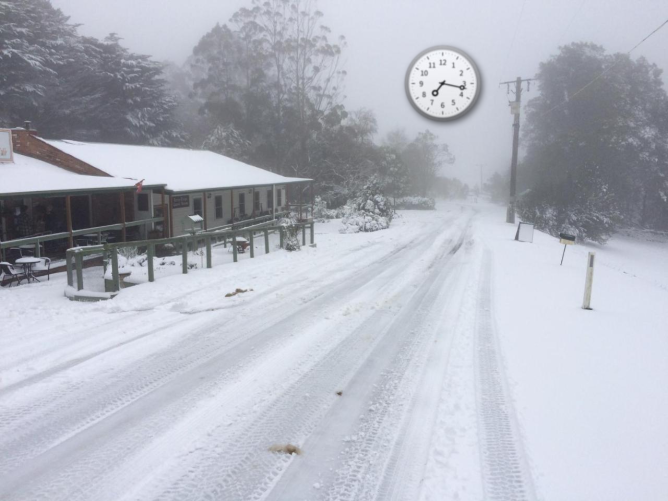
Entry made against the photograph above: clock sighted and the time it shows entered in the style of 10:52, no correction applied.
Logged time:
7:17
